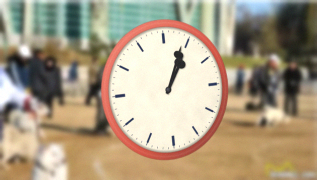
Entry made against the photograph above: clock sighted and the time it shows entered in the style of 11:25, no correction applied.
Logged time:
1:04
